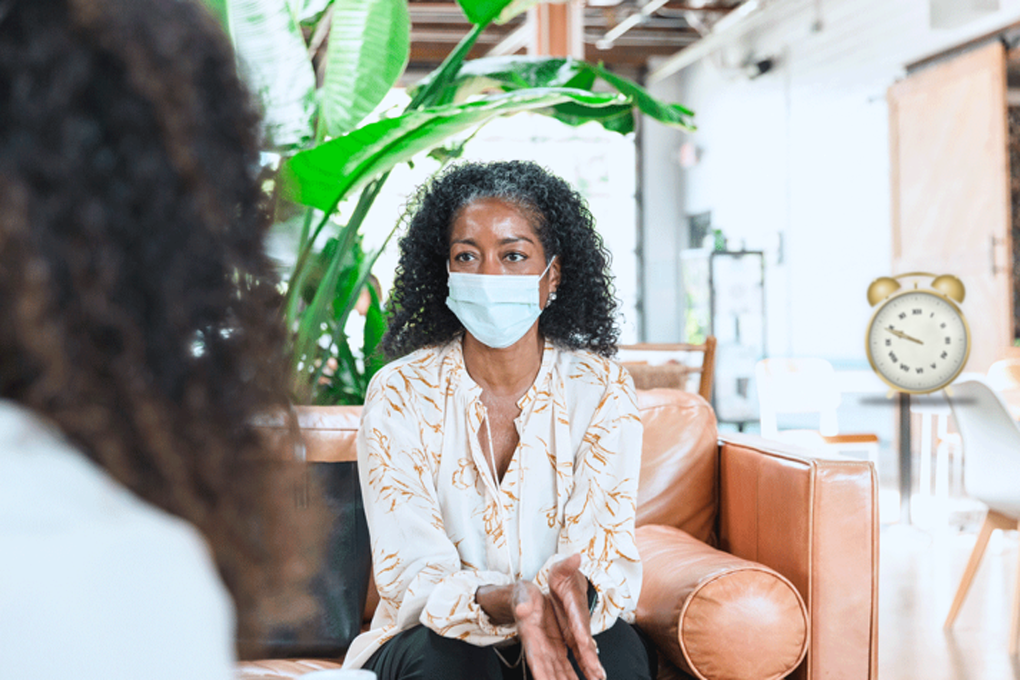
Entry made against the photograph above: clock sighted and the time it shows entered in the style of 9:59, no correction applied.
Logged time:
9:49
